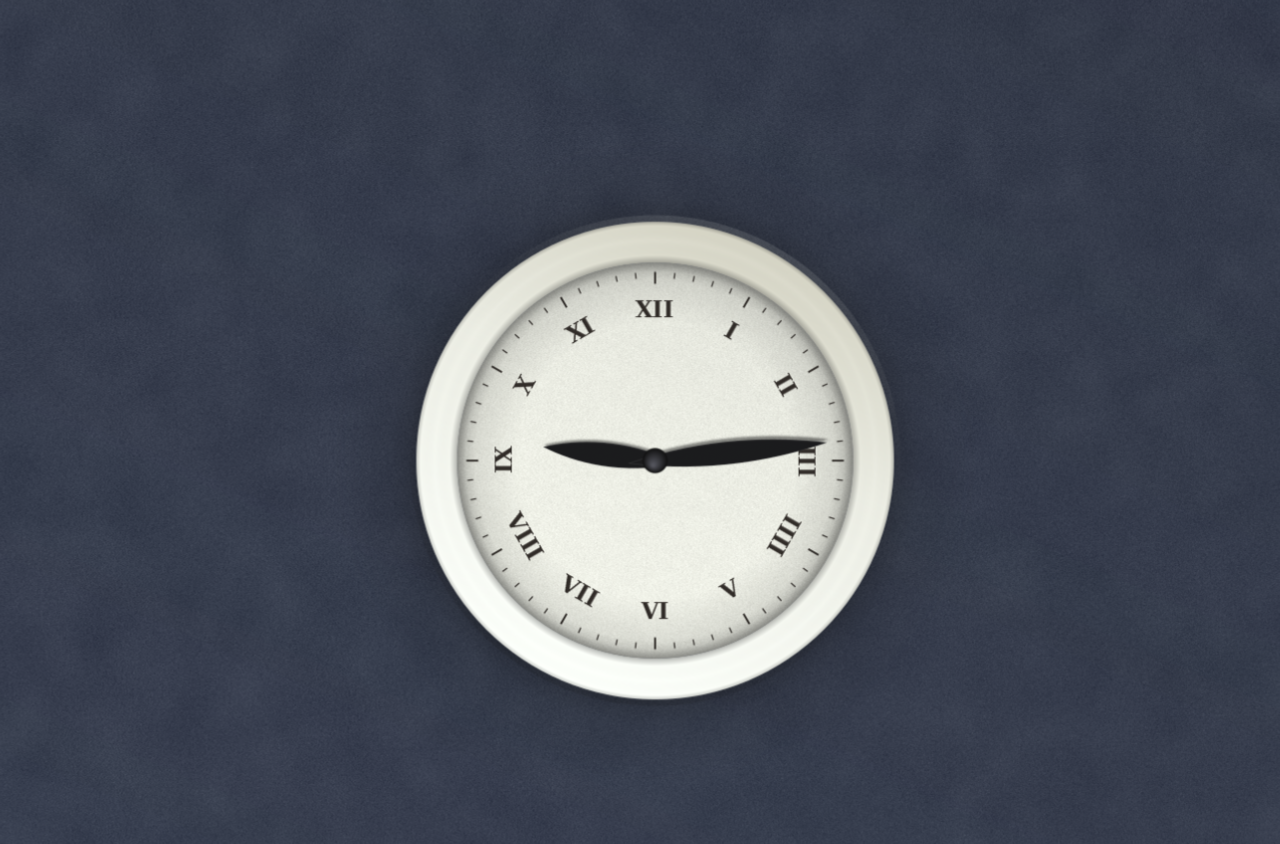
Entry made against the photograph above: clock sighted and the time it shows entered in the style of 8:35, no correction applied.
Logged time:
9:14
